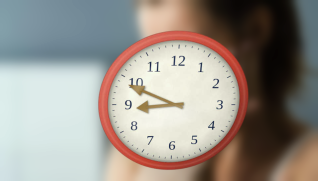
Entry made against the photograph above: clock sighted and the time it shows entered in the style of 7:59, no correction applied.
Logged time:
8:49
